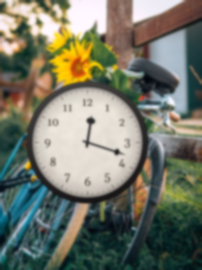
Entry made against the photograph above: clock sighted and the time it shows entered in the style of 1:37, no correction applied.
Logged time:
12:18
